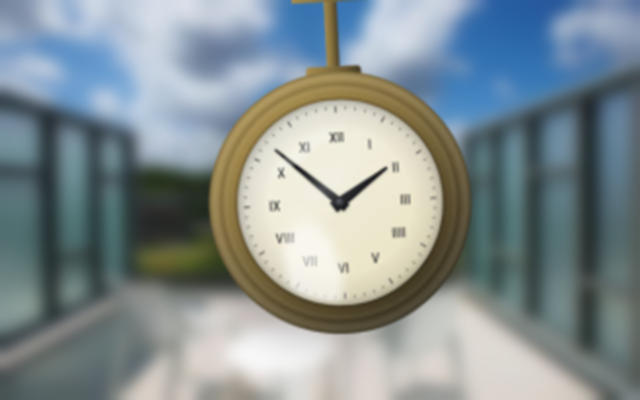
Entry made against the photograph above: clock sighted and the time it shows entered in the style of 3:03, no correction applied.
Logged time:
1:52
